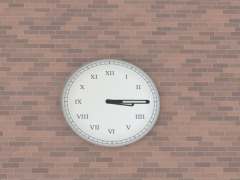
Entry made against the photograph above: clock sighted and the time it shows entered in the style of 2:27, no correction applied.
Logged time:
3:15
